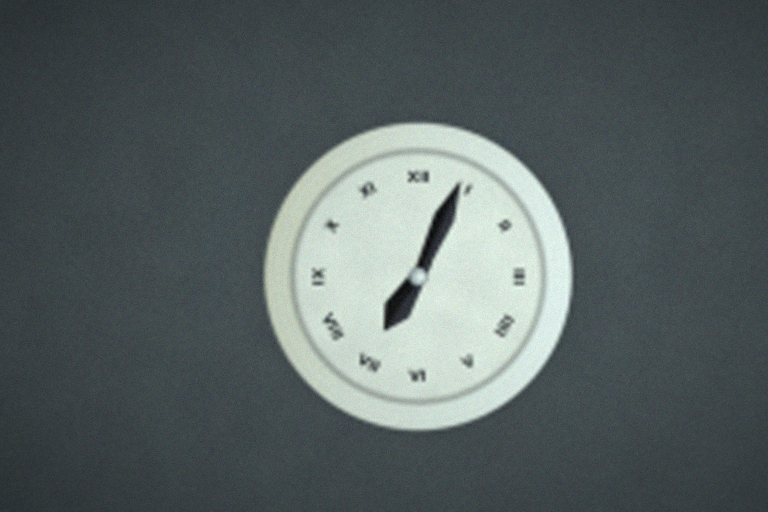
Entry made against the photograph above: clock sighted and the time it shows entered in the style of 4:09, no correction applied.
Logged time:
7:04
